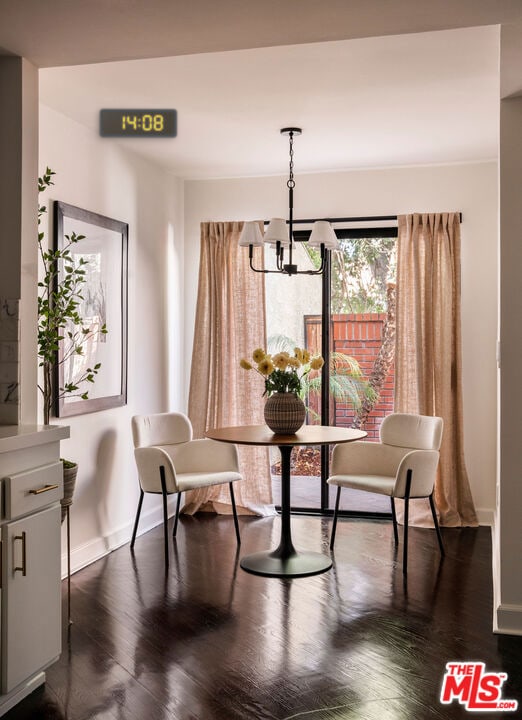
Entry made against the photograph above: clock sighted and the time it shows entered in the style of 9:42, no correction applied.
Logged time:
14:08
